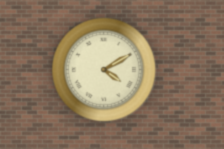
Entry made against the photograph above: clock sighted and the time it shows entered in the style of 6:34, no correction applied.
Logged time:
4:10
